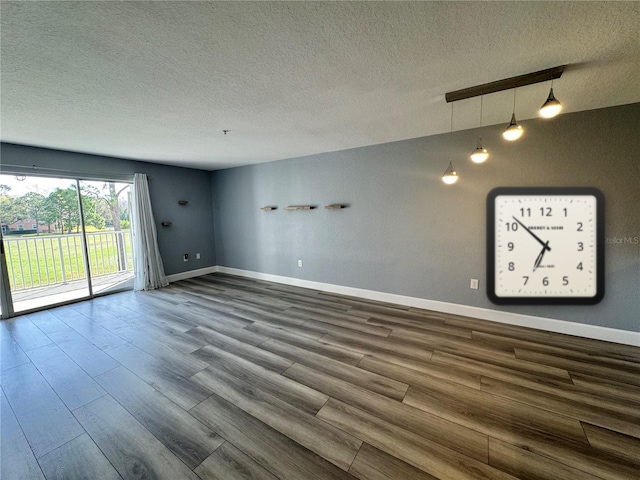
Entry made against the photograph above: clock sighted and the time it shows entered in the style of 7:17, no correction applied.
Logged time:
6:52
